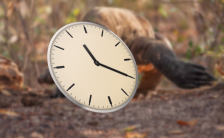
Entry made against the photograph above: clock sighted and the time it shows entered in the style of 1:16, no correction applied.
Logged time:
11:20
